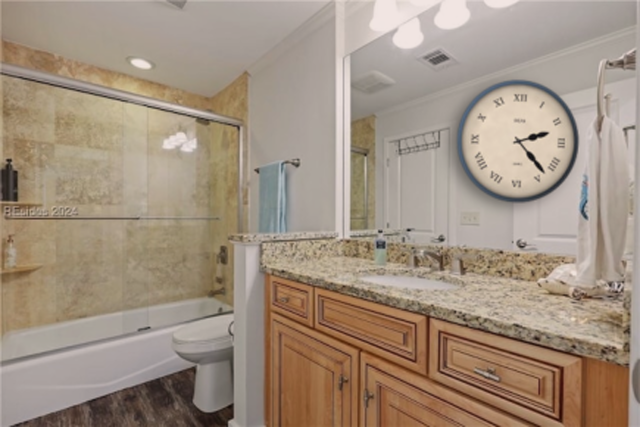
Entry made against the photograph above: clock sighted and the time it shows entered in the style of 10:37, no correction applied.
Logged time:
2:23
